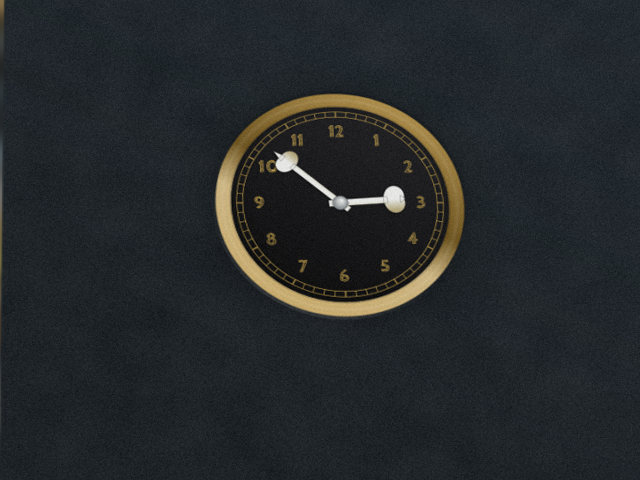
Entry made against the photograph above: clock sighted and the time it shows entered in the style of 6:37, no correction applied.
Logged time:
2:52
